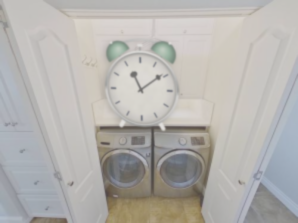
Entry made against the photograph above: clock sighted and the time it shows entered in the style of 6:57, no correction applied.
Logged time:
11:09
